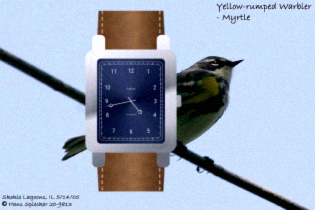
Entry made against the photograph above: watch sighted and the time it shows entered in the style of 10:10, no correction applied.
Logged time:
4:43
